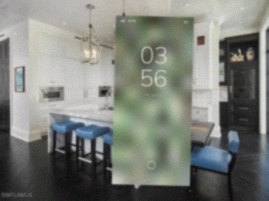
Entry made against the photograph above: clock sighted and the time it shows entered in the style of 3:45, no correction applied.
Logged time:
3:56
